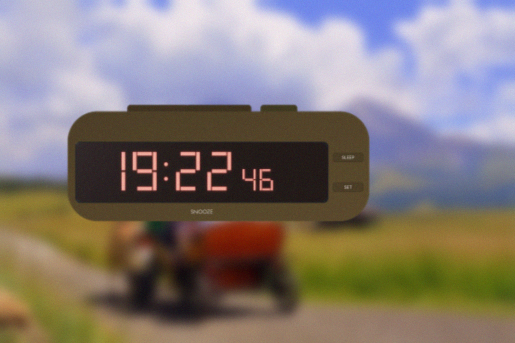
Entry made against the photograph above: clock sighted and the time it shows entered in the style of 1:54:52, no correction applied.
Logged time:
19:22:46
